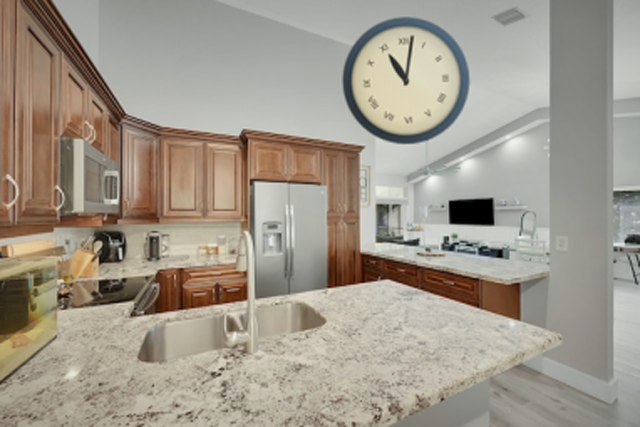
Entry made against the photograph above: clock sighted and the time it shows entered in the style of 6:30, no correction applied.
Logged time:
11:02
